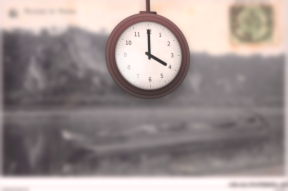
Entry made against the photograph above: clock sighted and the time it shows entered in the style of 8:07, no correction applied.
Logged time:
4:00
